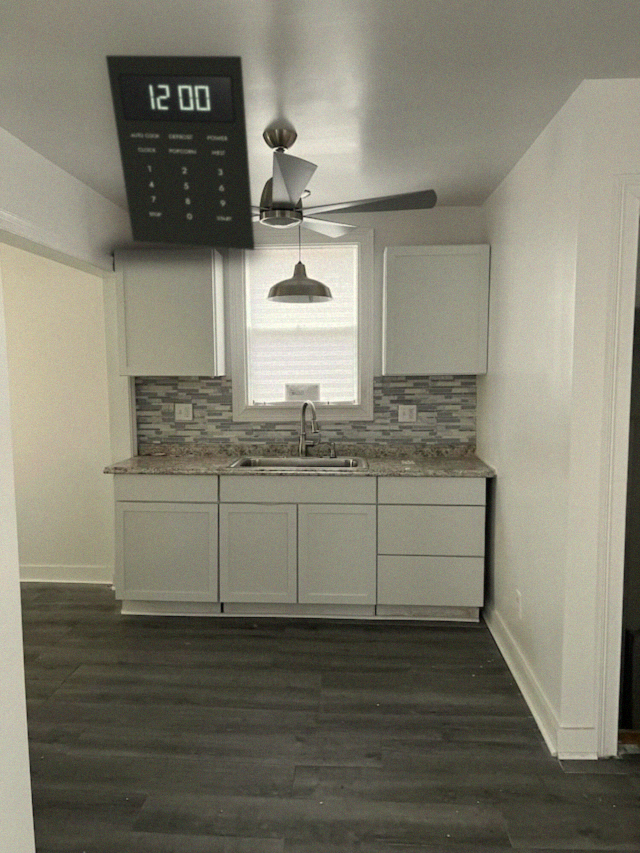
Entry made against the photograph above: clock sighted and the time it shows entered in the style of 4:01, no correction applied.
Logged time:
12:00
